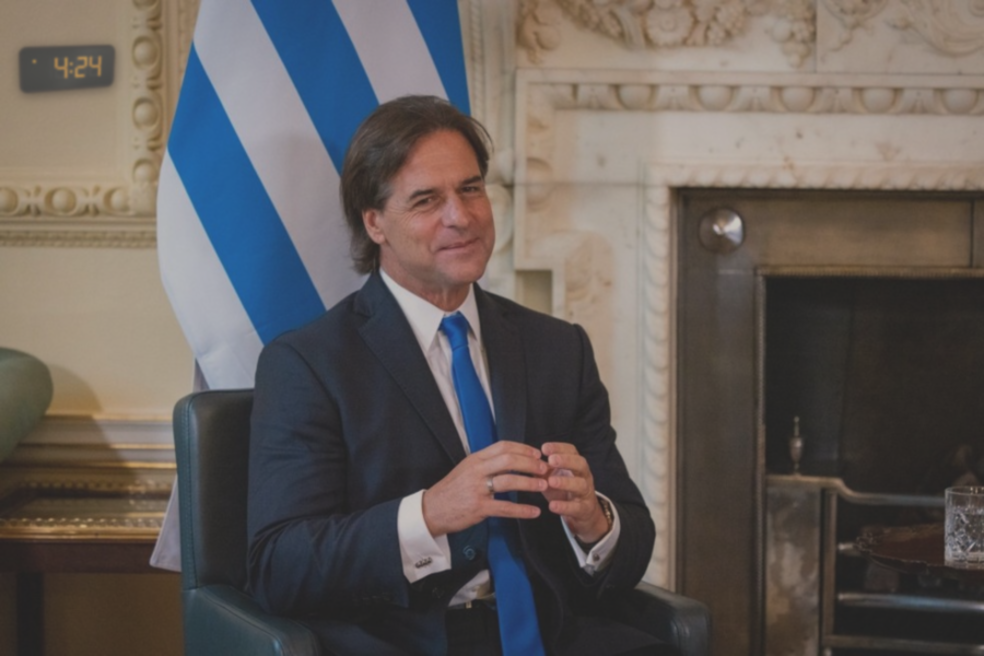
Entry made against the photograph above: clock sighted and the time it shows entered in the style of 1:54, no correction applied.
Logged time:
4:24
